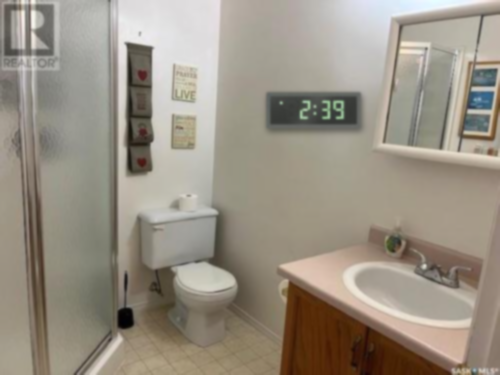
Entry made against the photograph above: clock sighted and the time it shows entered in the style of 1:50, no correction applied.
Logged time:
2:39
